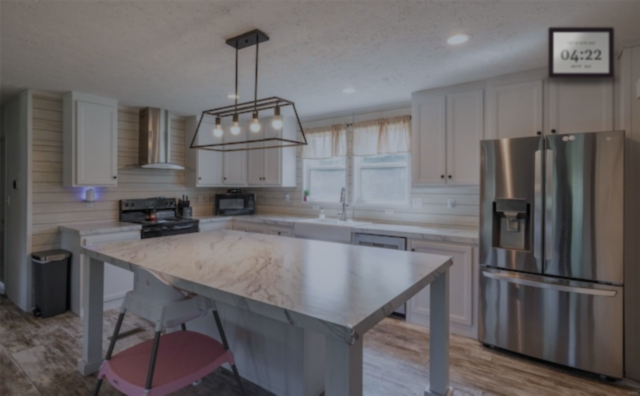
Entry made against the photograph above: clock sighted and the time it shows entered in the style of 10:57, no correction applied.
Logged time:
4:22
